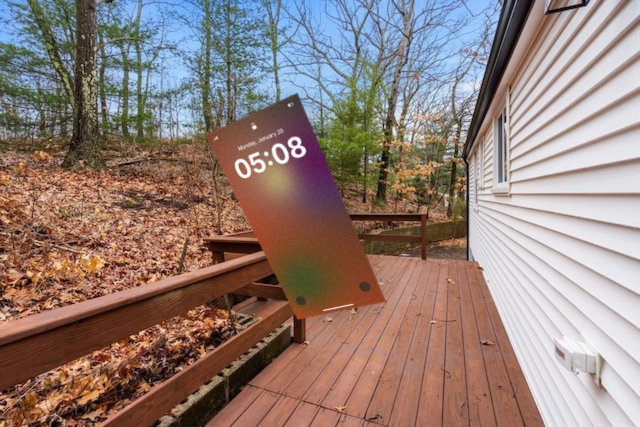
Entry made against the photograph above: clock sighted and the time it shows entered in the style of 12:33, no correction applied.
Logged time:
5:08
